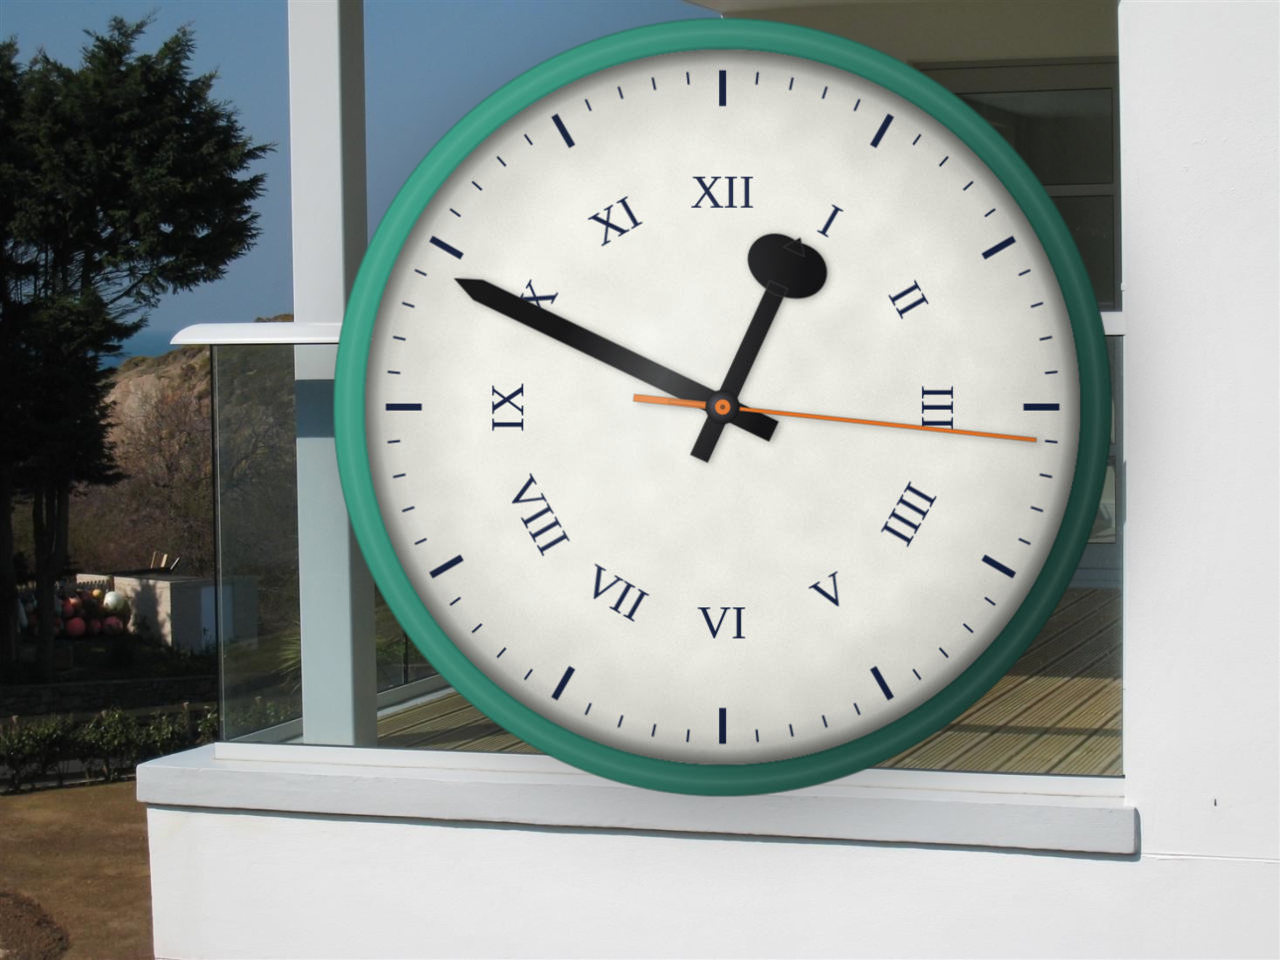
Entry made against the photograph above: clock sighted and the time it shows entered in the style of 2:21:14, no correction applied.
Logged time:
12:49:16
